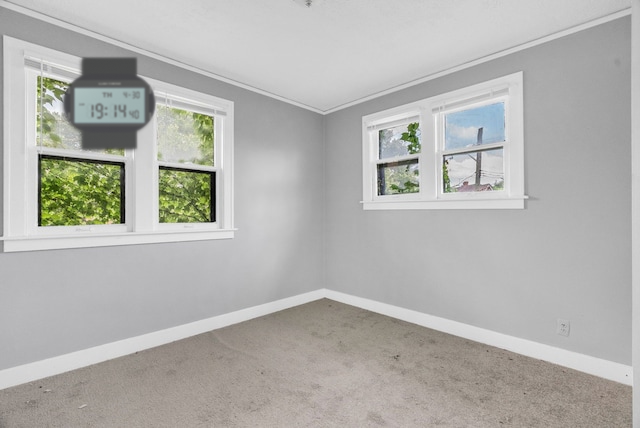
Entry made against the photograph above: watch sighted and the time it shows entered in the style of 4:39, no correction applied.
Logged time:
19:14
